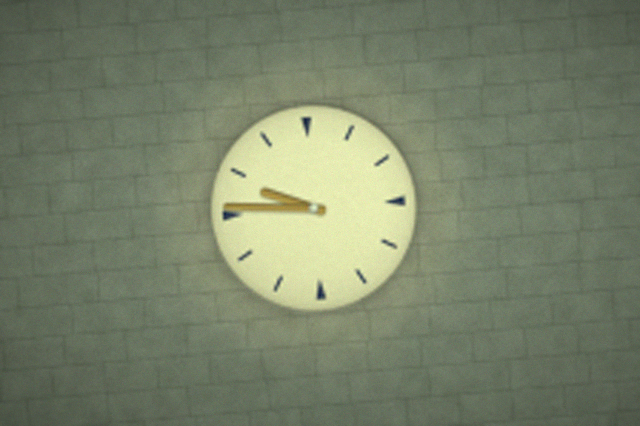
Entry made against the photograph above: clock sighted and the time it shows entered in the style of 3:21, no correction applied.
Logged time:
9:46
